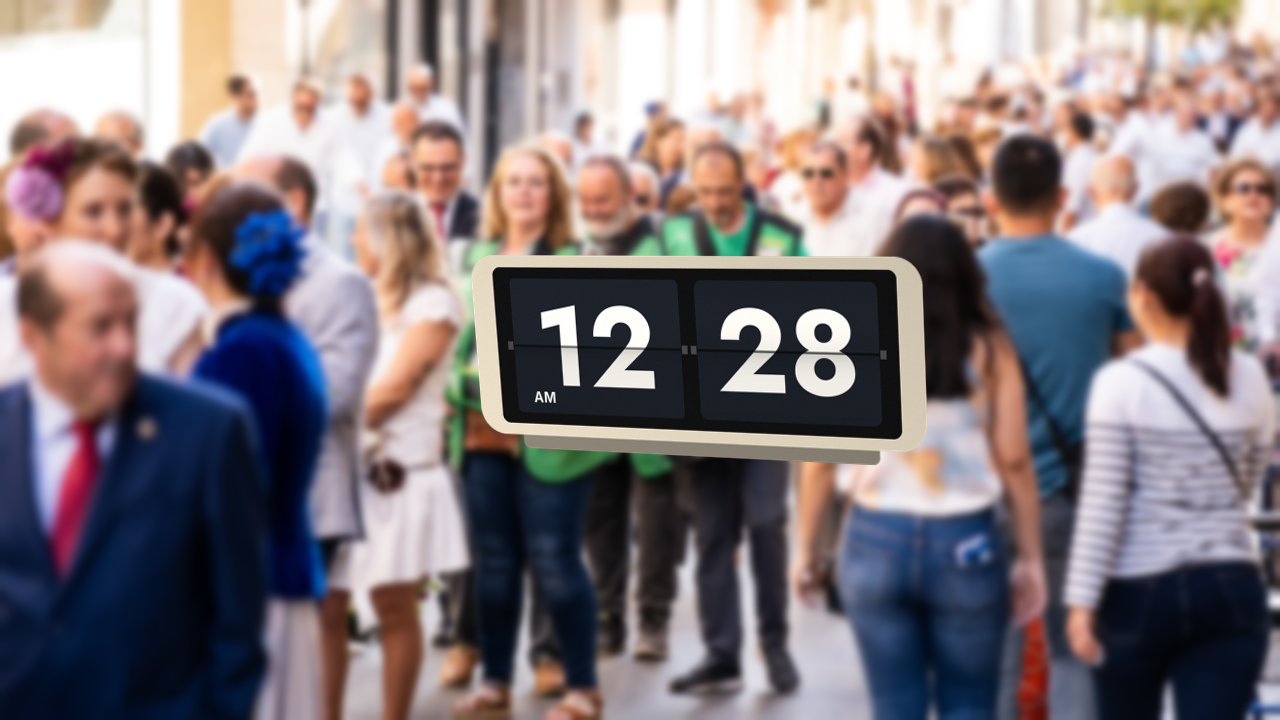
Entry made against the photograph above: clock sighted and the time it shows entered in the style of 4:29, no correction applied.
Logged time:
12:28
